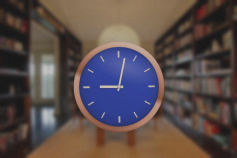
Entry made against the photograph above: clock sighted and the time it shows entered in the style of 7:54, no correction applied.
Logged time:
9:02
